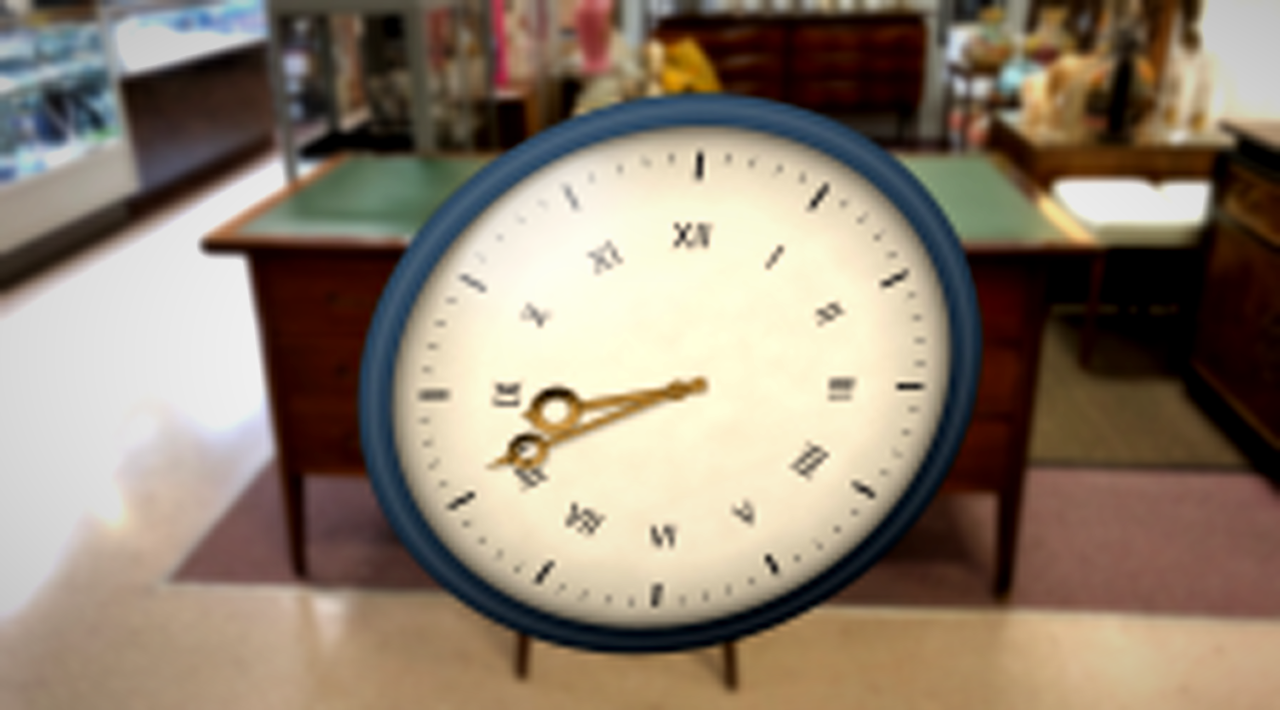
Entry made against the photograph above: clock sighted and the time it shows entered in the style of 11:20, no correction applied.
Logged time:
8:41
